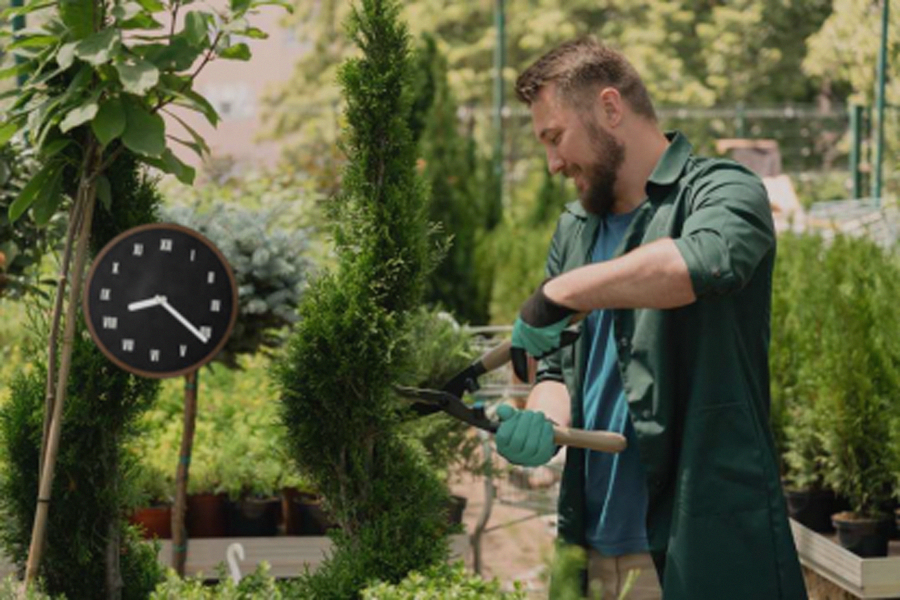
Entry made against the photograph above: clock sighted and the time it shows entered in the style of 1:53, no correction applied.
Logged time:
8:21
